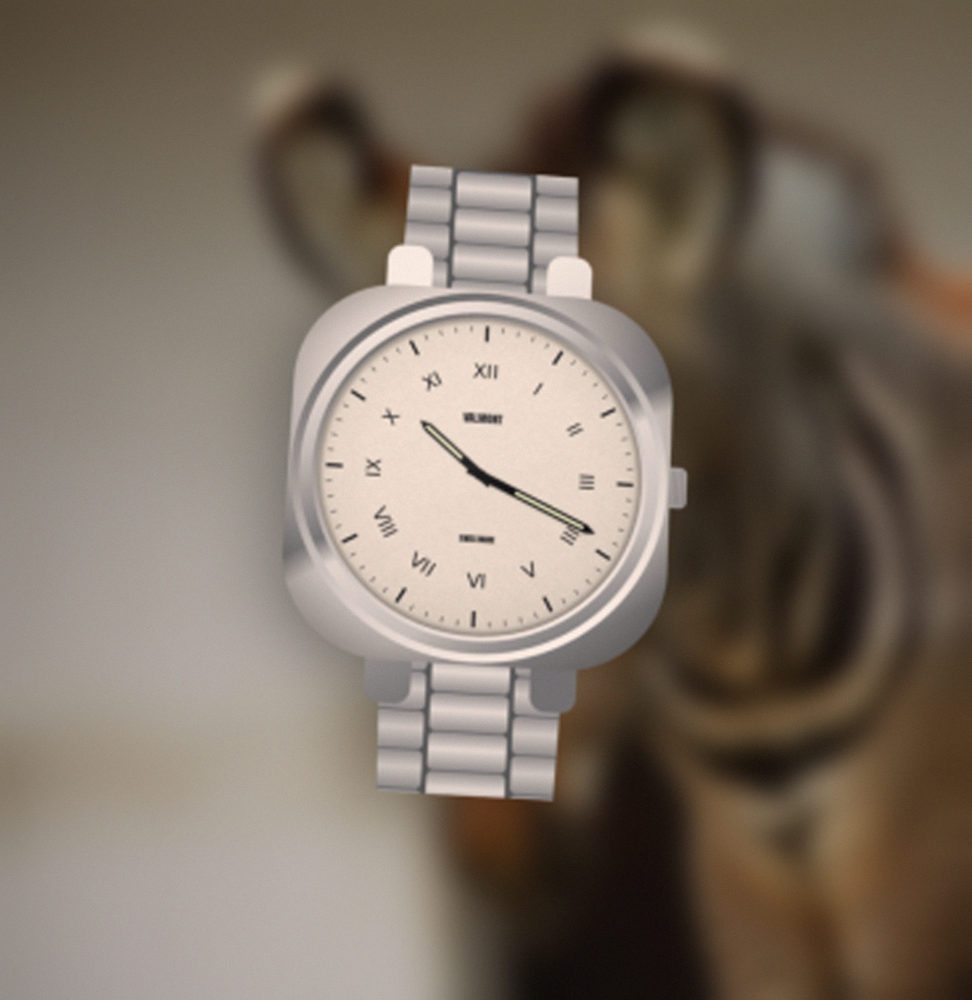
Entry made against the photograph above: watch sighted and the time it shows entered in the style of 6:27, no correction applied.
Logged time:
10:19
